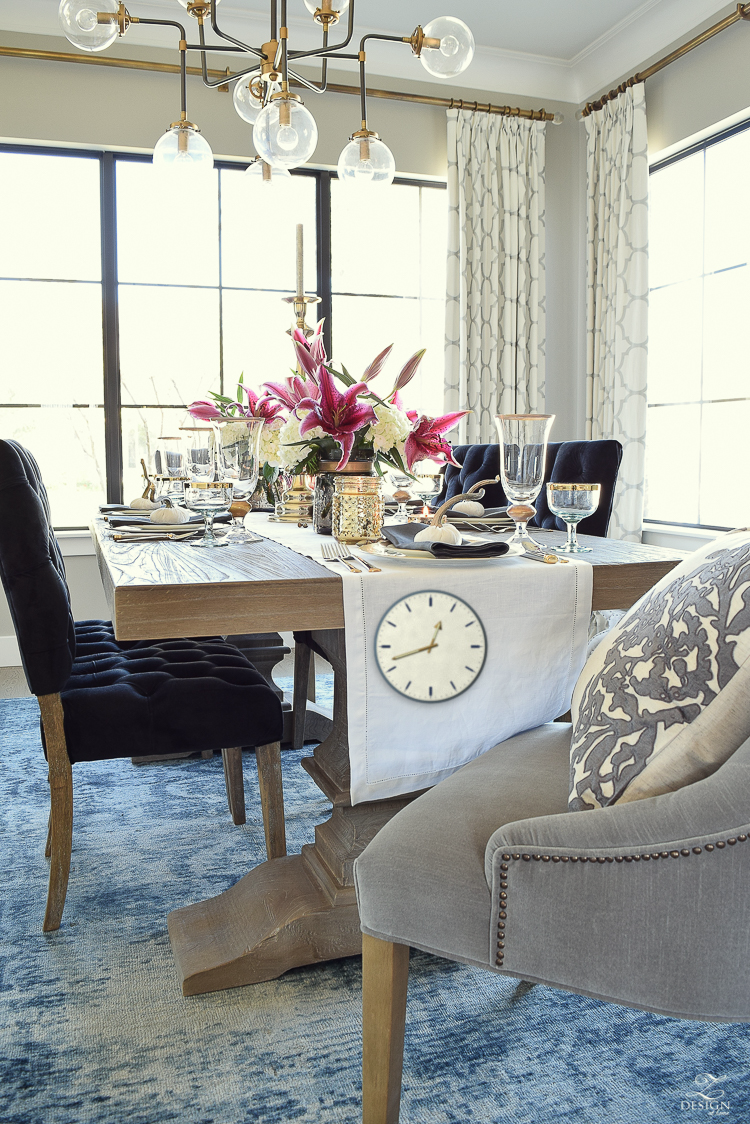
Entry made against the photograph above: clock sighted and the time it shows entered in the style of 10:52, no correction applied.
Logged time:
12:42
